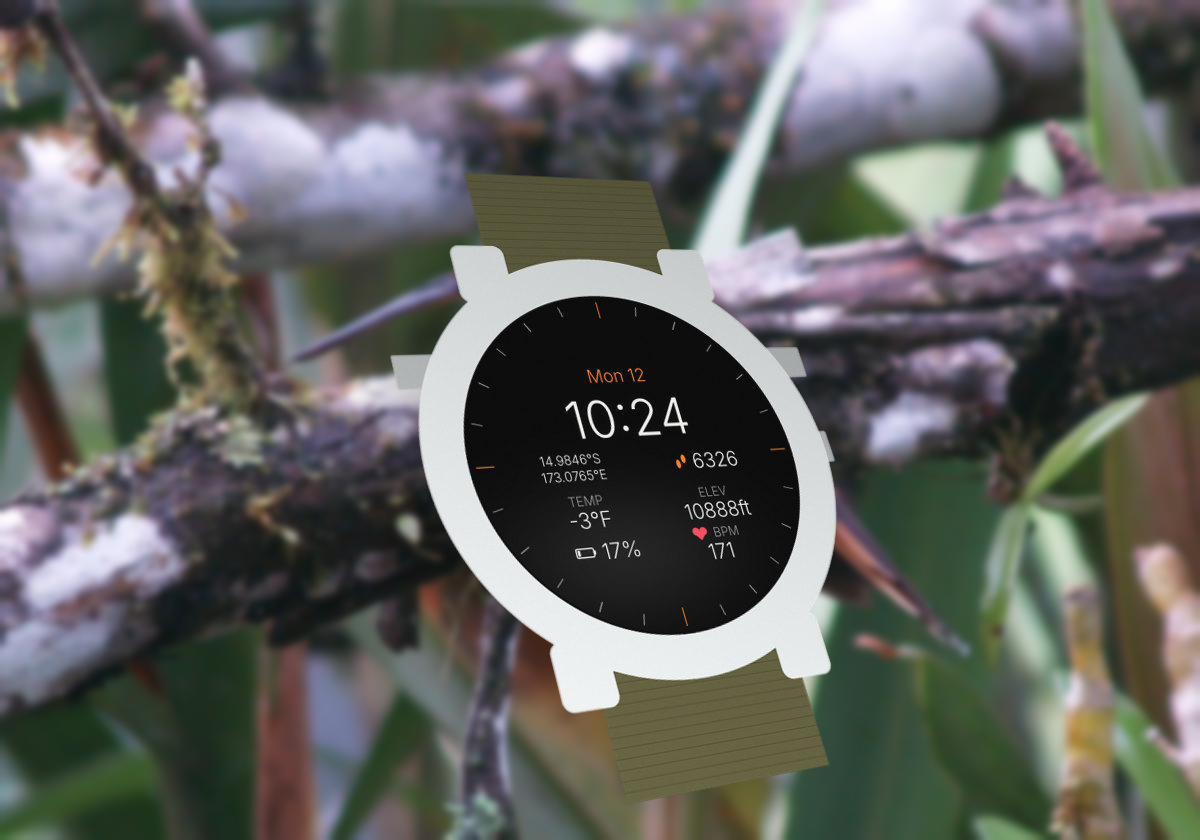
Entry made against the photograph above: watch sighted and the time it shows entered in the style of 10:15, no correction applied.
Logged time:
10:24
